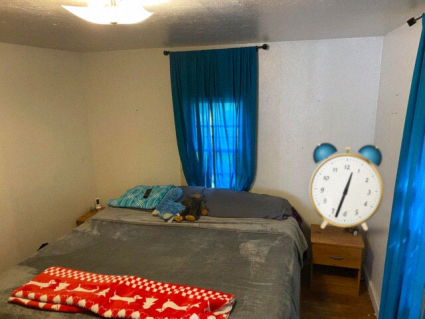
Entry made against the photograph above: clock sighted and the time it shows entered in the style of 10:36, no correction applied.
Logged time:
12:33
